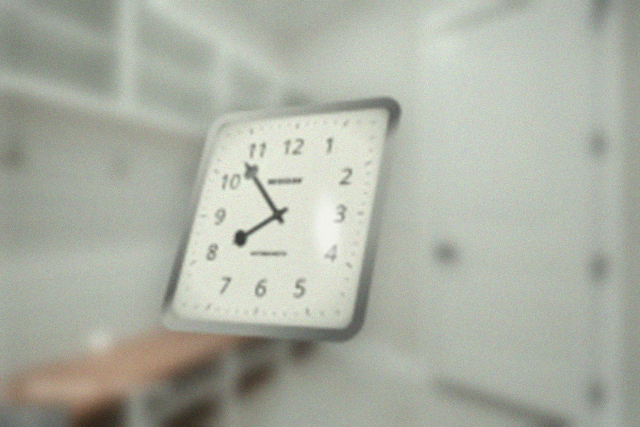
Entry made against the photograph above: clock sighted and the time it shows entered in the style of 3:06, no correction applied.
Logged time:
7:53
